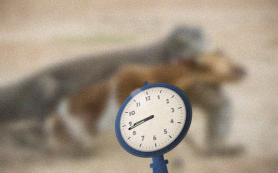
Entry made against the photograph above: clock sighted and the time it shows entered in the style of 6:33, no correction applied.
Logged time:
8:43
